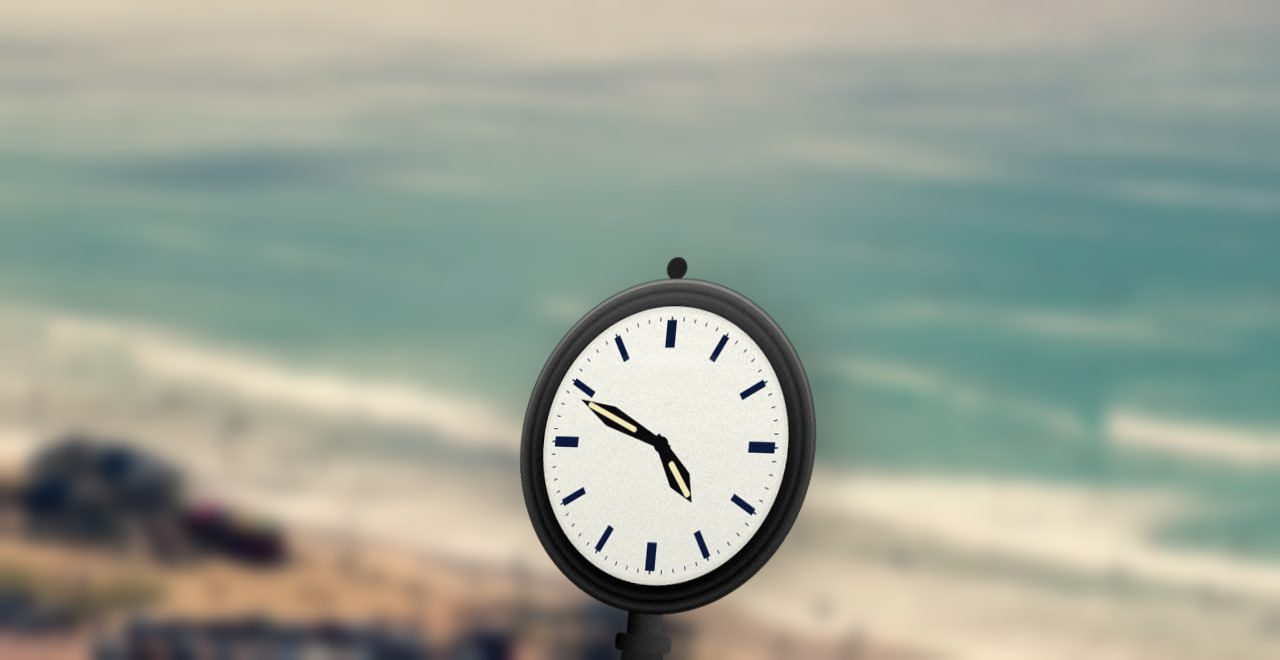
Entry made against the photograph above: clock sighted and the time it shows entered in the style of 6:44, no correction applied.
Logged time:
4:49
